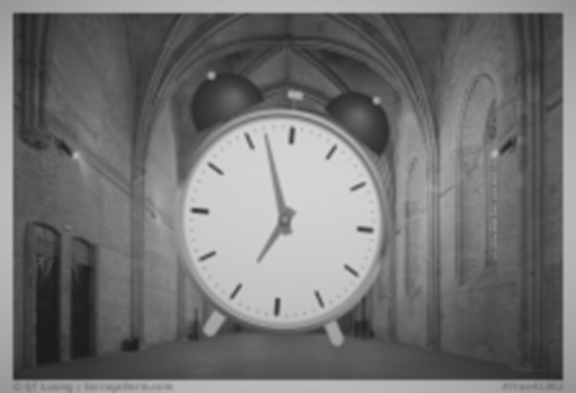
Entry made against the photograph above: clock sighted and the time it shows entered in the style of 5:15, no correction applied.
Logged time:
6:57
